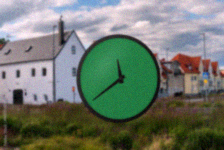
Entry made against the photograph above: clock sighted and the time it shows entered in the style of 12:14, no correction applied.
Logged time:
11:39
